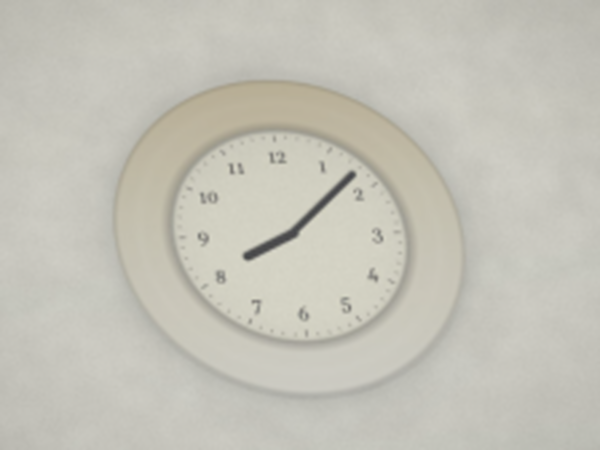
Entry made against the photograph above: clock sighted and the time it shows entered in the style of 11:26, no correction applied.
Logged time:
8:08
